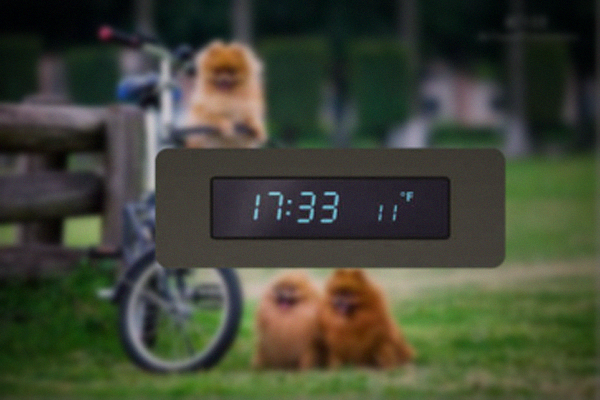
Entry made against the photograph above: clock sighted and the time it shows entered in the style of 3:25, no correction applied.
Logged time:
17:33
